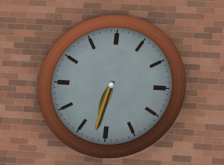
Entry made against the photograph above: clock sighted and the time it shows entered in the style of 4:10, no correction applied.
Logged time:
6:32
